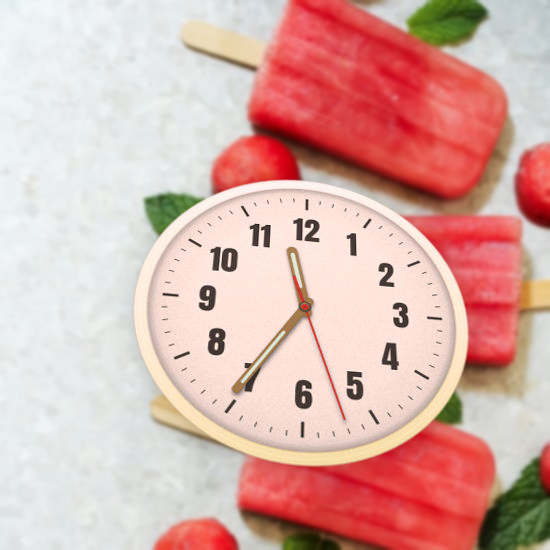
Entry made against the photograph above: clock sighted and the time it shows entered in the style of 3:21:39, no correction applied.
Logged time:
11:35:27
